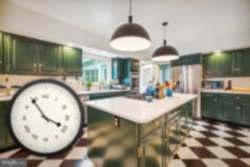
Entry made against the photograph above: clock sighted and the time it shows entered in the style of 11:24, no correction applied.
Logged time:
3:54
